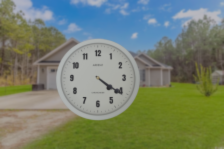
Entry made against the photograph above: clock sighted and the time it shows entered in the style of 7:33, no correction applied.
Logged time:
4:21
